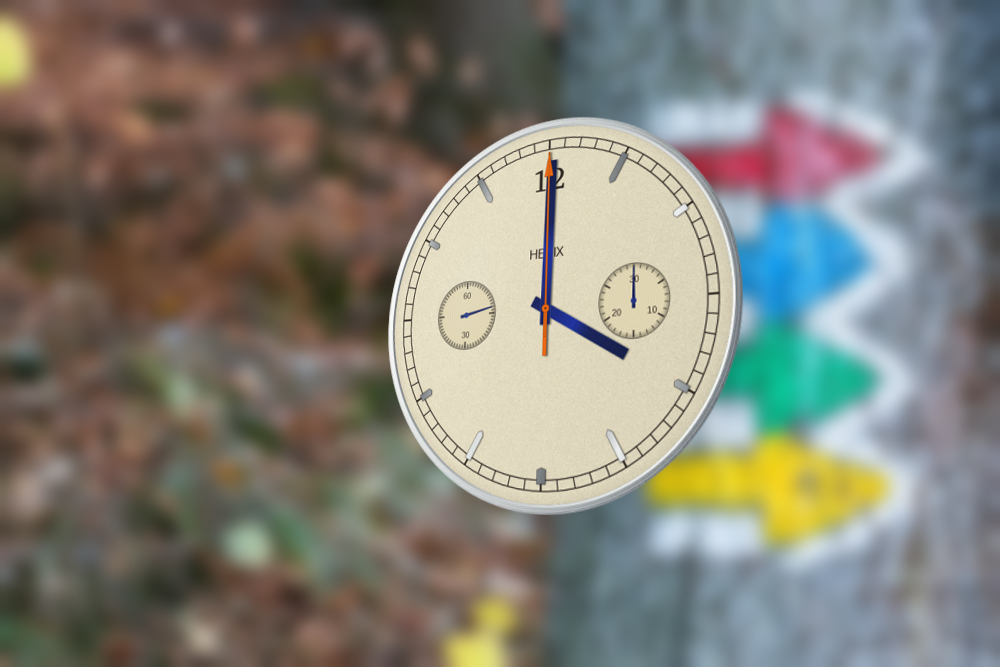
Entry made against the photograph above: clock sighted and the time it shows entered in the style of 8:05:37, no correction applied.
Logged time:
4:00:13
